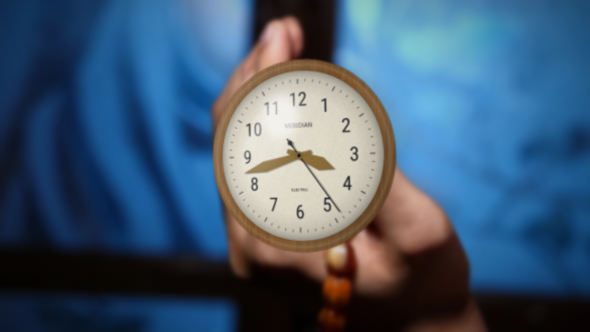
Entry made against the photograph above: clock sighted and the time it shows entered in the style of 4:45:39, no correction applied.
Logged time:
3:42:24
